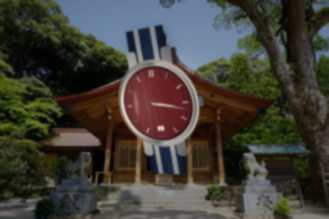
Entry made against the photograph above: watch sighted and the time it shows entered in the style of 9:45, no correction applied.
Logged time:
3:17
